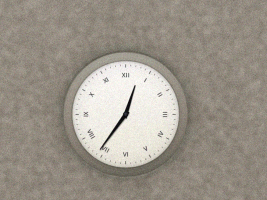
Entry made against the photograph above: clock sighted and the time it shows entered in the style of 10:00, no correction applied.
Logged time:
12:36
